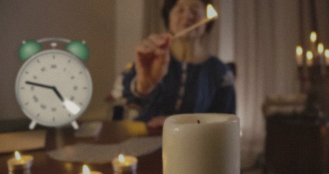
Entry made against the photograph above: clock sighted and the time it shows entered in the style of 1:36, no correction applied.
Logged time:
4:47
